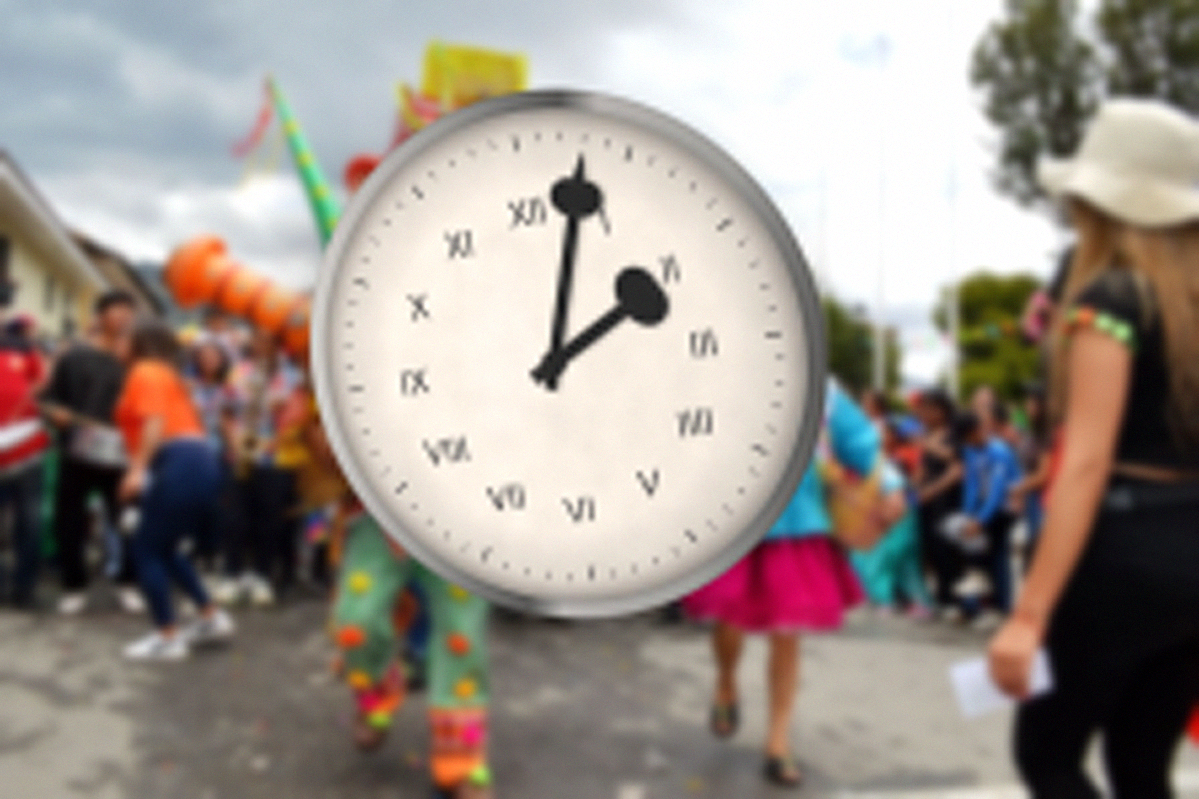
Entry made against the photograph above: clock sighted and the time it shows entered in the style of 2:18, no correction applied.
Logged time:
2:03
